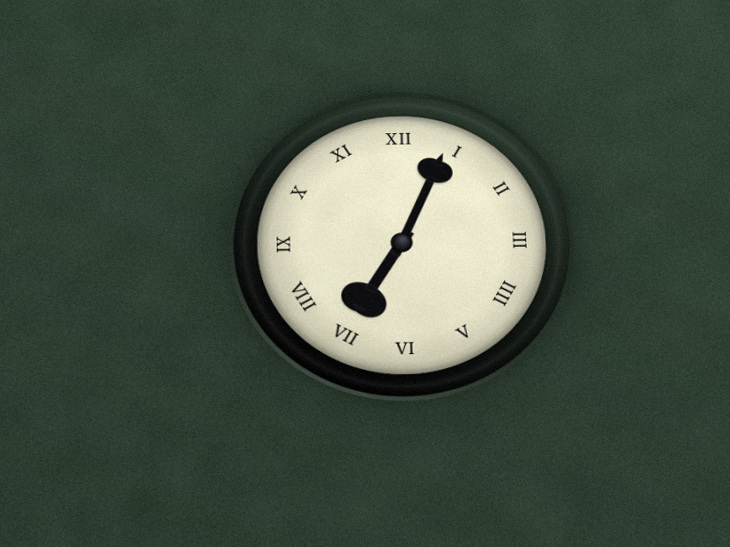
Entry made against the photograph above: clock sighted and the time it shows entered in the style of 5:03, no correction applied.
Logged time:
7:04
